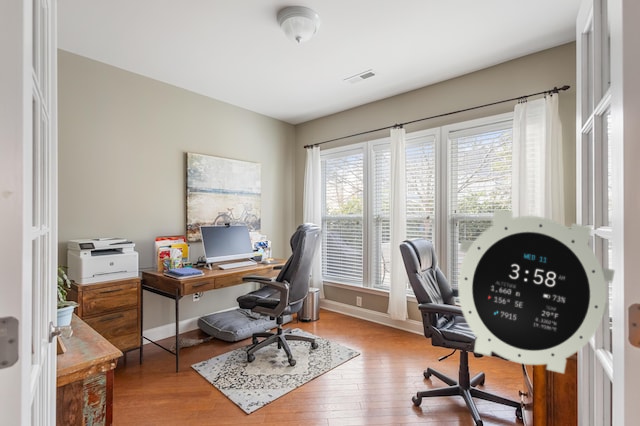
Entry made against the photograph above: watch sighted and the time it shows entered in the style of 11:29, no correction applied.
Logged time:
3:58
